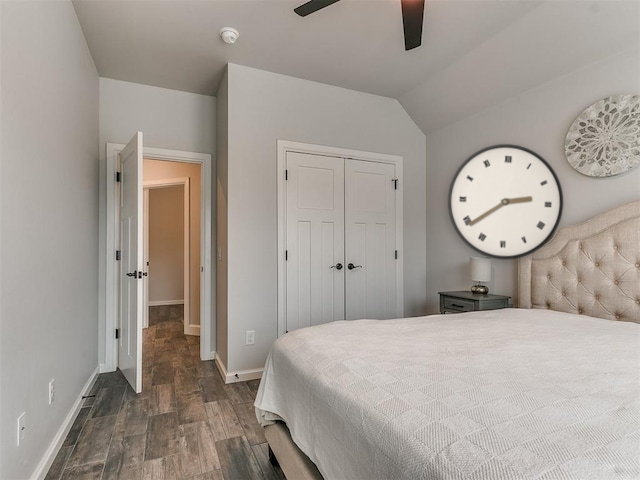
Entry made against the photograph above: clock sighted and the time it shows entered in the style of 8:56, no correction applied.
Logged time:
2:39
